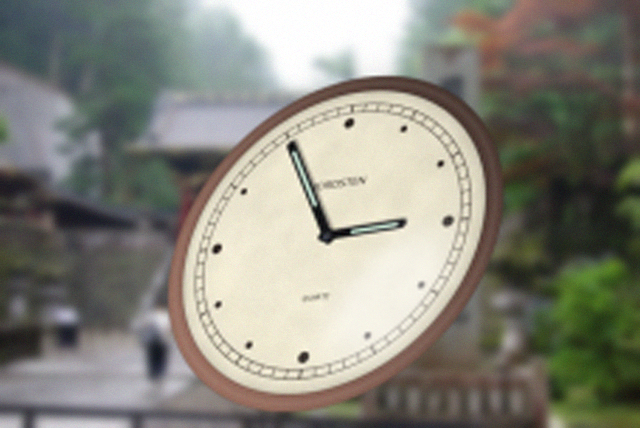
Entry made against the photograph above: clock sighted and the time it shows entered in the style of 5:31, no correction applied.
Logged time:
2:55
